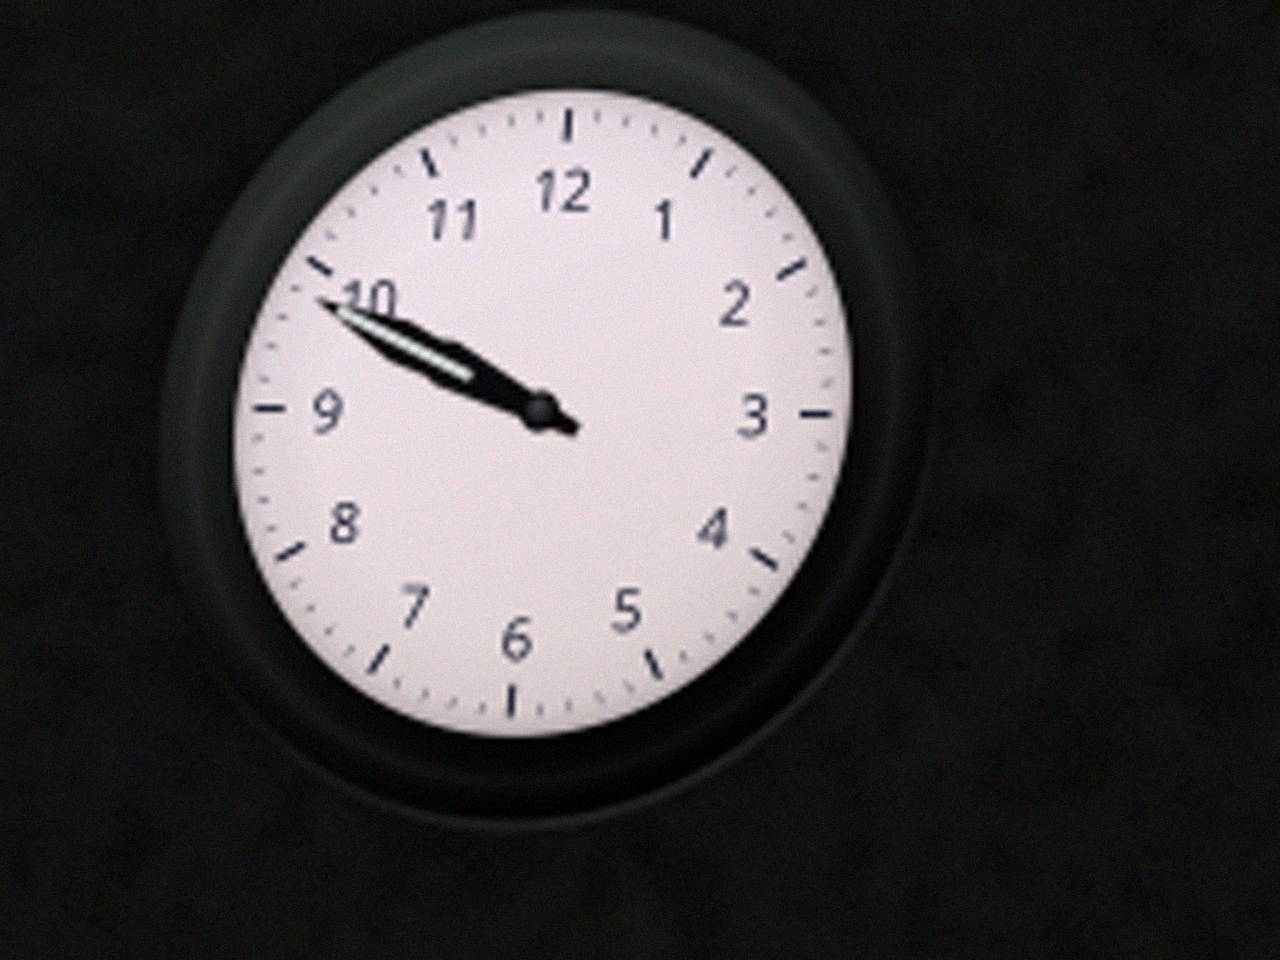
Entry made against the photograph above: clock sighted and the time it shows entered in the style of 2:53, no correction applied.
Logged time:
9:49
